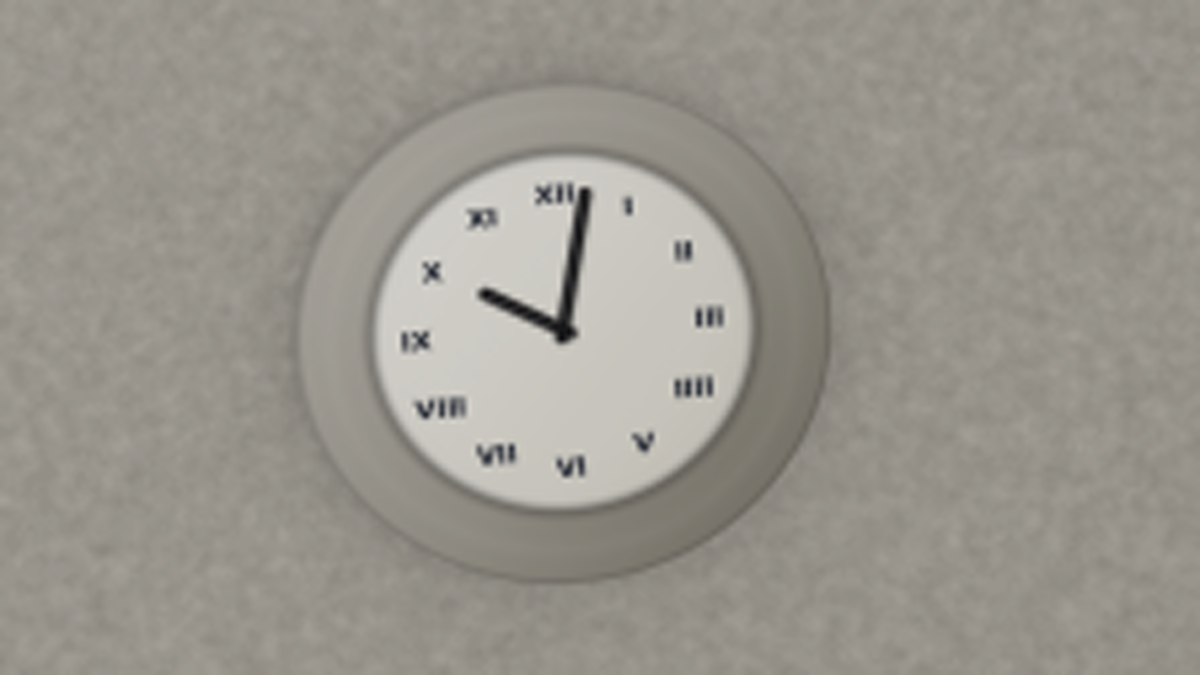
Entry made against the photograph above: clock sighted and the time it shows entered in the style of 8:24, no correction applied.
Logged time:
10:02
